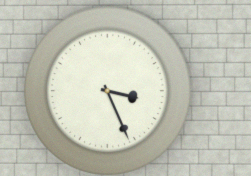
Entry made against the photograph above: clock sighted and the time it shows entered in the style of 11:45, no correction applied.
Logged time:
3:26
